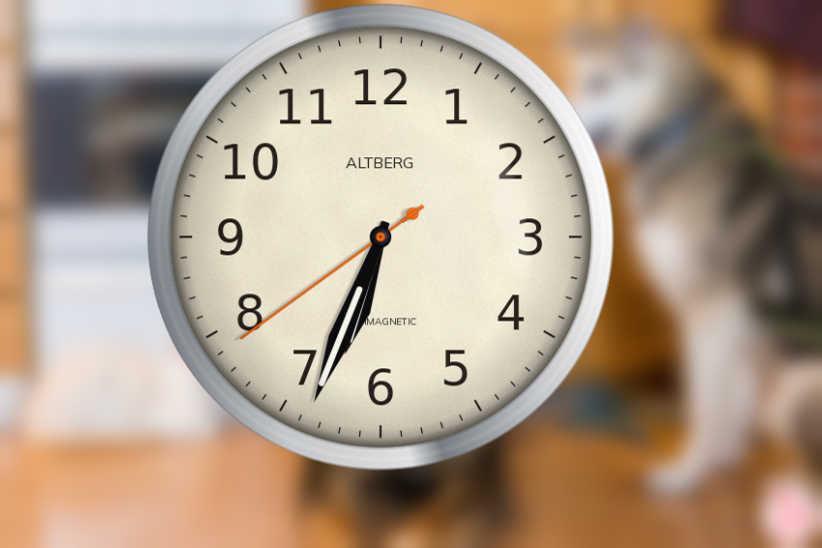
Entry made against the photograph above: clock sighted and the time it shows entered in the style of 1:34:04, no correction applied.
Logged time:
6:33:39
